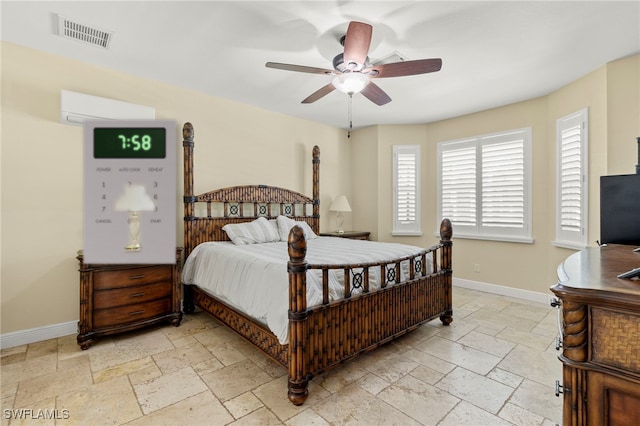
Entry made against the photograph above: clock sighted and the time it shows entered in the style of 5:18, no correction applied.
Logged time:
7:58
